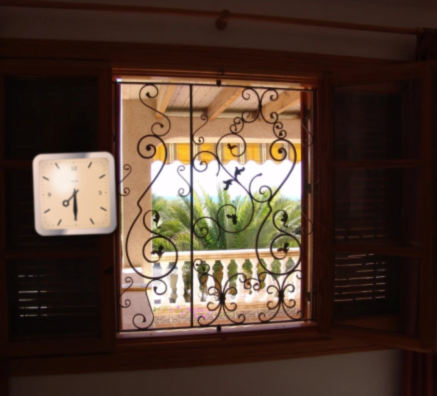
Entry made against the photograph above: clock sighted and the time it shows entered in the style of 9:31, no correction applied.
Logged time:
7:30
